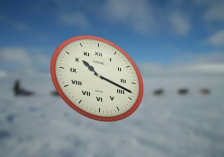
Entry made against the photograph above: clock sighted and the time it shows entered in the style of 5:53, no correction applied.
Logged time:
10:18
